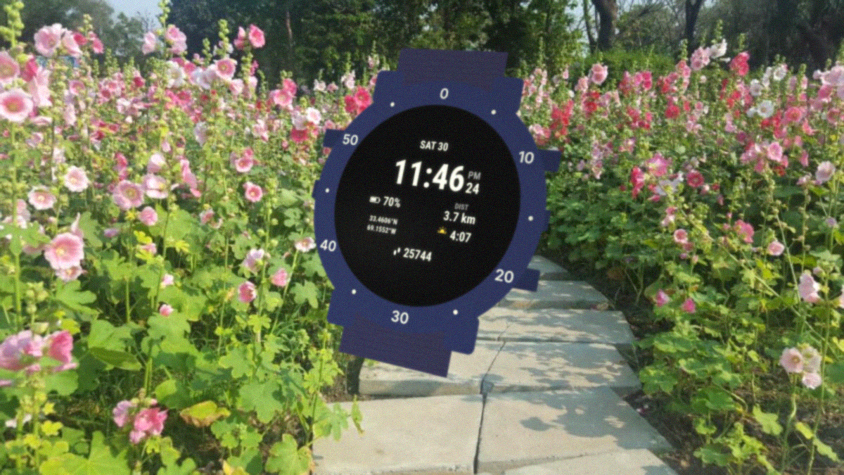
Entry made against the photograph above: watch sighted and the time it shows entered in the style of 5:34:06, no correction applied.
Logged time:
11:46:24
